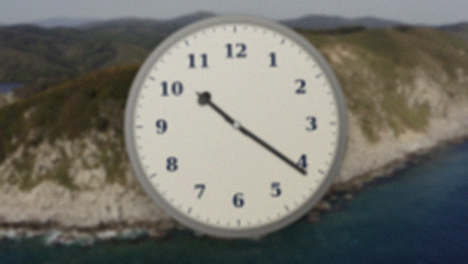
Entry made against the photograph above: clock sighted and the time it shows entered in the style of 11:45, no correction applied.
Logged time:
10:21
